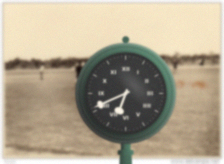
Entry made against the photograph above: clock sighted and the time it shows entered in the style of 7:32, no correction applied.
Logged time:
6:41
